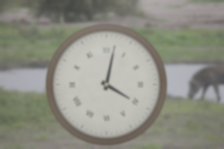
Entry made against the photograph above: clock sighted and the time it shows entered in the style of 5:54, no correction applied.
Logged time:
4:02
